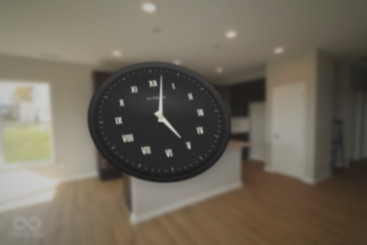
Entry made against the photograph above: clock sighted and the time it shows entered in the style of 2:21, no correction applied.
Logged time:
5:02
